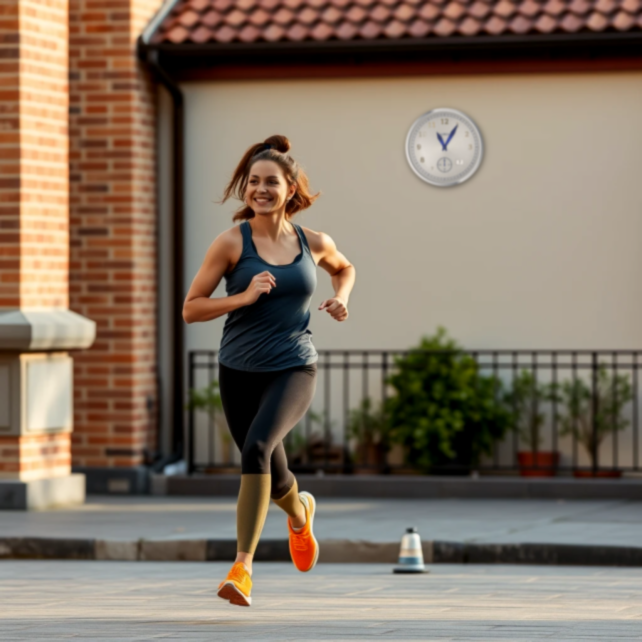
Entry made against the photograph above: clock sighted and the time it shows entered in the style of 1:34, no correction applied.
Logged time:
11:05
